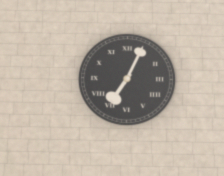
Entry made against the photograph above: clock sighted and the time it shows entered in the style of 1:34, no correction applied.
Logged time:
7:04
